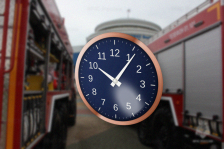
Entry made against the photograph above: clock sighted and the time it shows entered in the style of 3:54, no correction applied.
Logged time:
10:06
